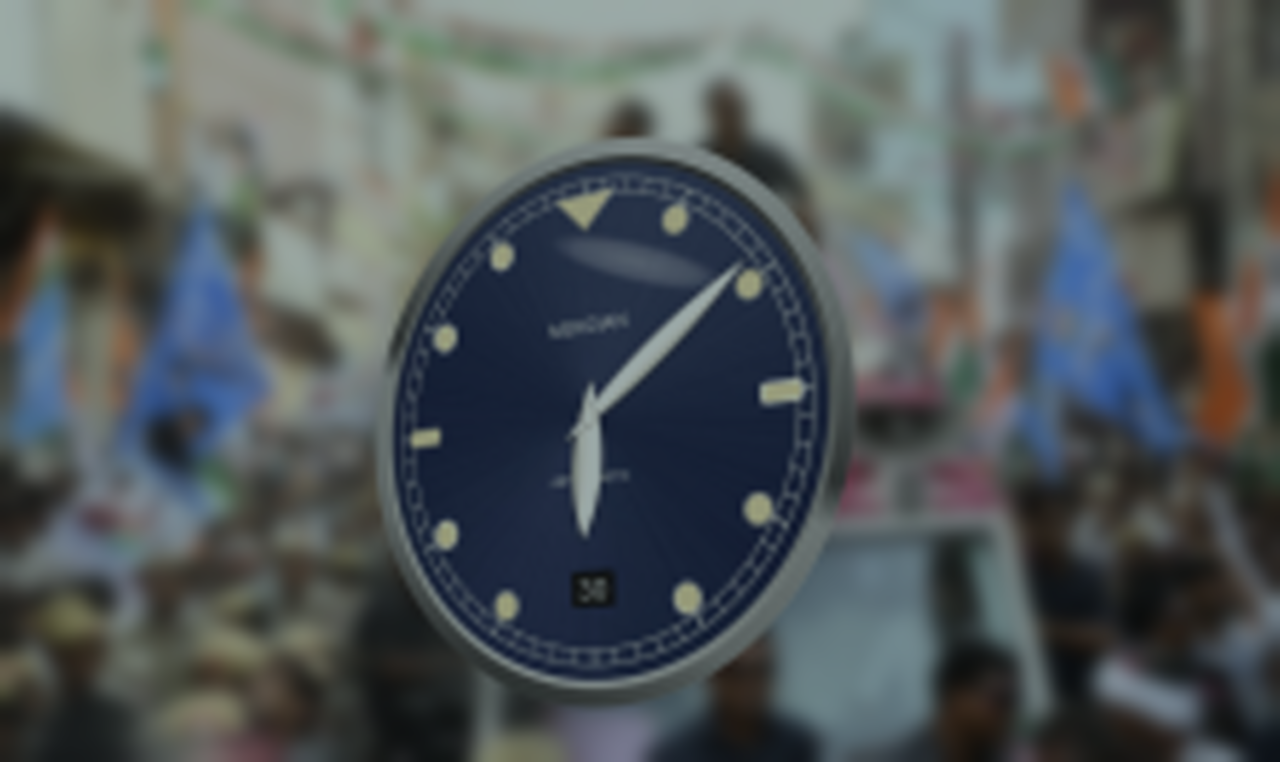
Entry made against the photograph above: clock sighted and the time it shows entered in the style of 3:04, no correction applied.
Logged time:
6:09
